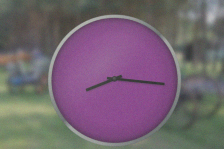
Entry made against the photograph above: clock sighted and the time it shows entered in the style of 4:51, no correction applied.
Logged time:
8:16
